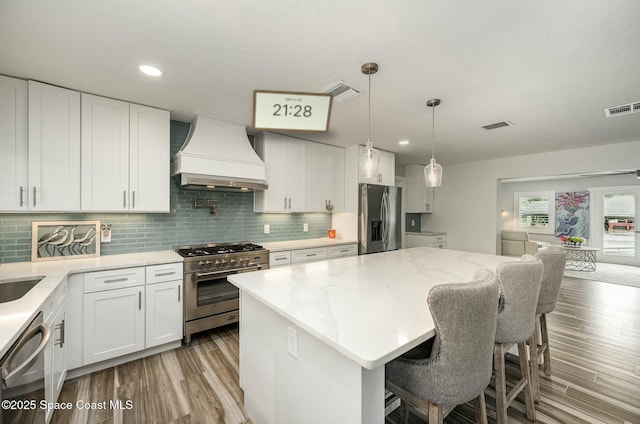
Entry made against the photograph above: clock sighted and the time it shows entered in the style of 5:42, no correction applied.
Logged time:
21:28
